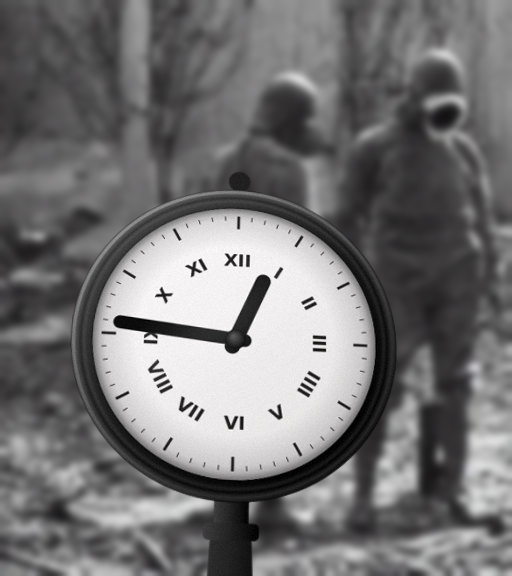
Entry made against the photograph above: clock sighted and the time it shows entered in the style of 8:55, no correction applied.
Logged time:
12:46
